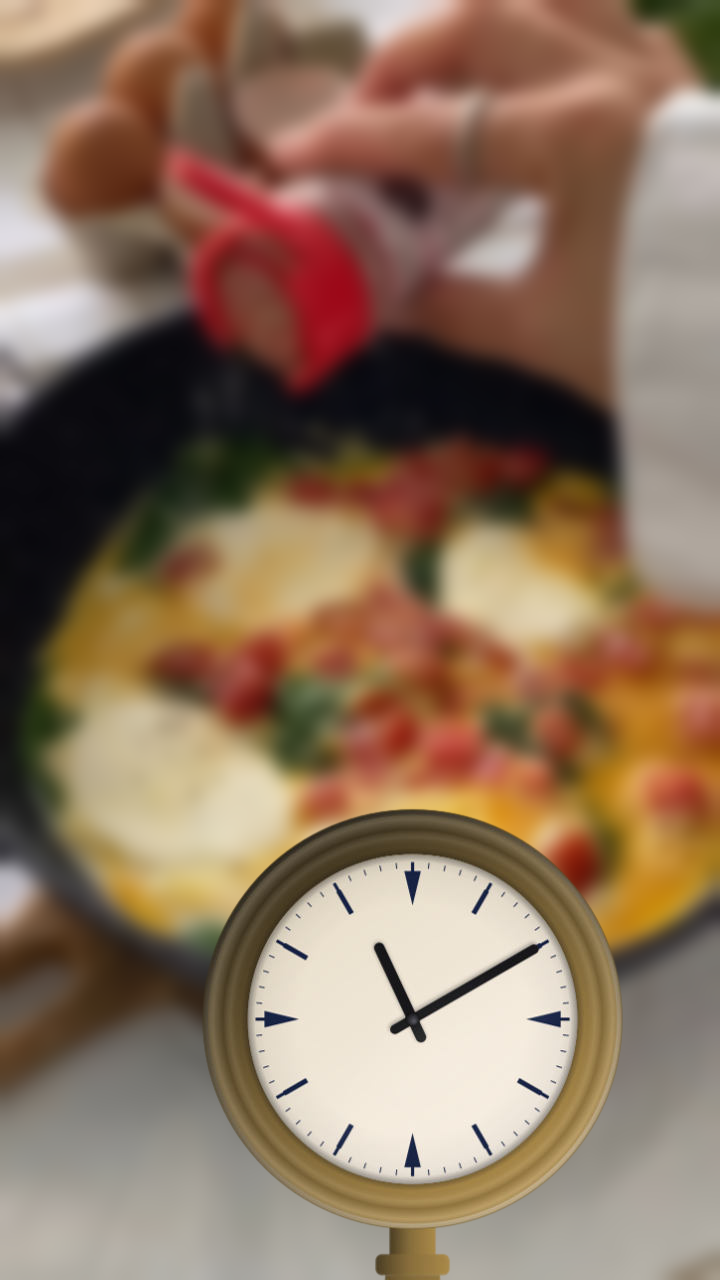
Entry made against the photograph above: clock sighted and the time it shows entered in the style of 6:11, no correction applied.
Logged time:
11:10
